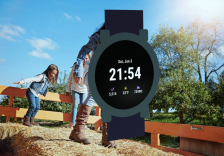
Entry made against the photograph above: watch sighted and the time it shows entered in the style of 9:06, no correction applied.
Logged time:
21:54
